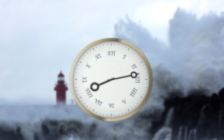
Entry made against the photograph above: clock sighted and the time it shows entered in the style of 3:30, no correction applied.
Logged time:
8:13
